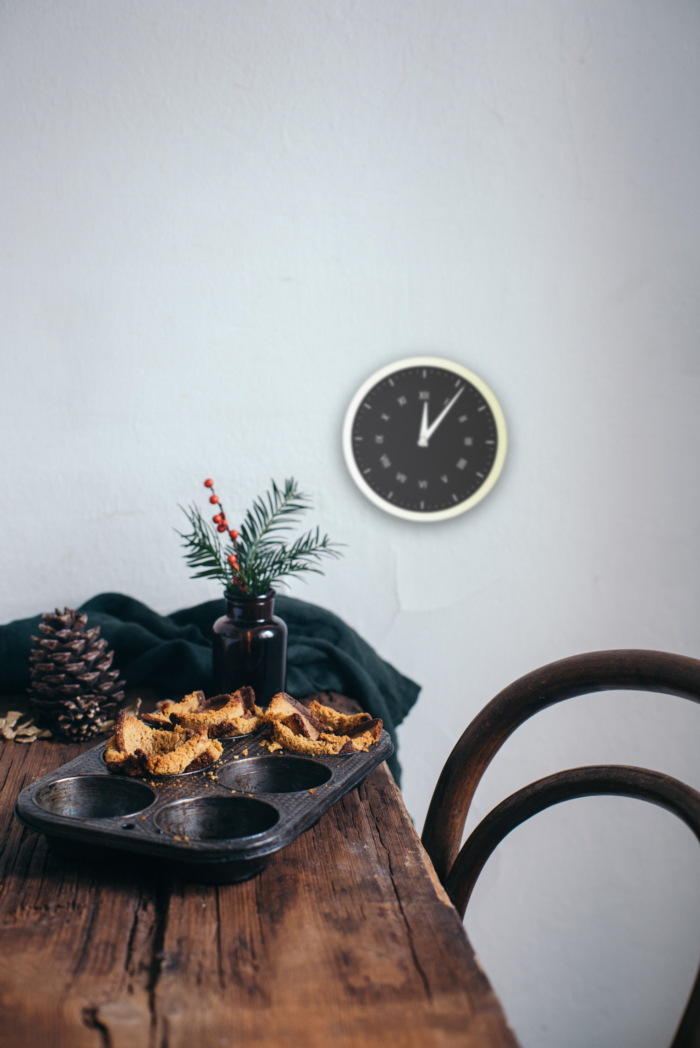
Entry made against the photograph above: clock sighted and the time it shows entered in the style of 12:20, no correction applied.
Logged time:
12:06
